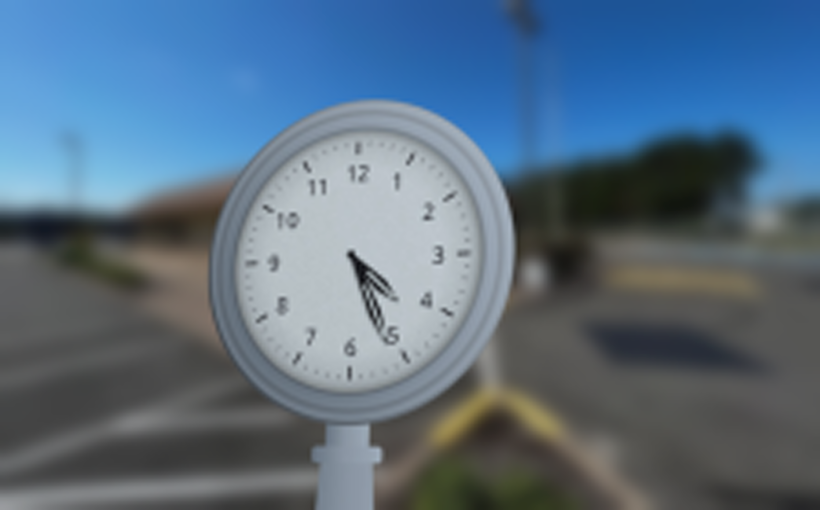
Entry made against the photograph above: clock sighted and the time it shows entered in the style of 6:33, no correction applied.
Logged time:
4:26
